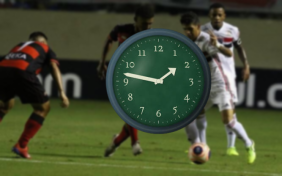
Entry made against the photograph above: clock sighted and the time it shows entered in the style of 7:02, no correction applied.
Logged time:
1:47
